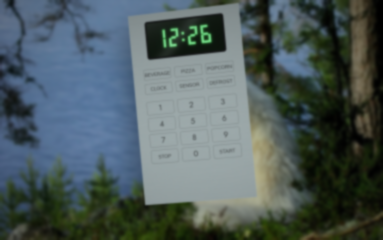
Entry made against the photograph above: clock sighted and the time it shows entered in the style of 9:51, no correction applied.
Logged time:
12:26
